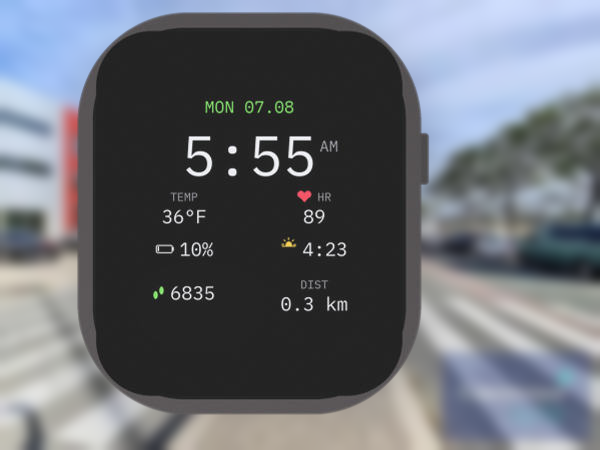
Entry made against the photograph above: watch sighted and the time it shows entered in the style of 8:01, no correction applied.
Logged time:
5:55
